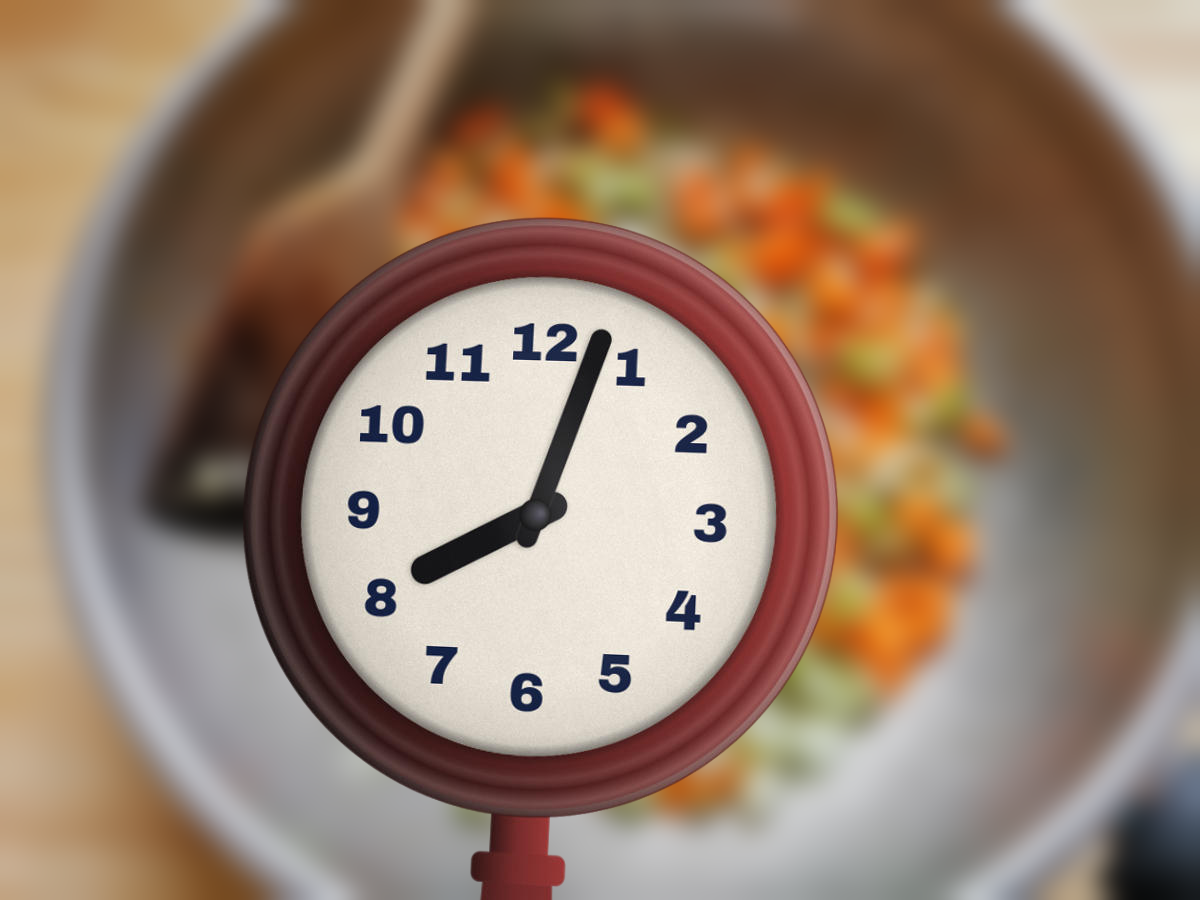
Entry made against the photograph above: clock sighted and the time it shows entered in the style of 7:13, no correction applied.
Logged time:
8:03
